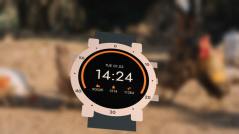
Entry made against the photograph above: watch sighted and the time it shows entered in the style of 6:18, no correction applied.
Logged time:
14:24
